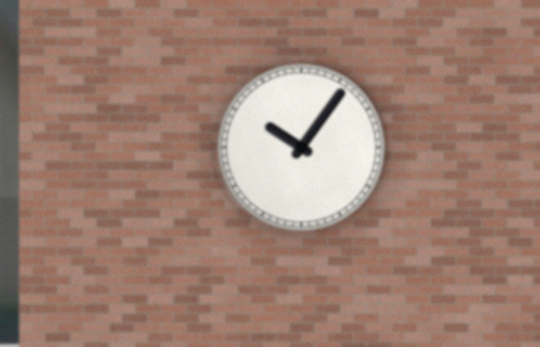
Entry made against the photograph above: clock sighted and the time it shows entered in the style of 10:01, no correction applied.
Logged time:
10:06
